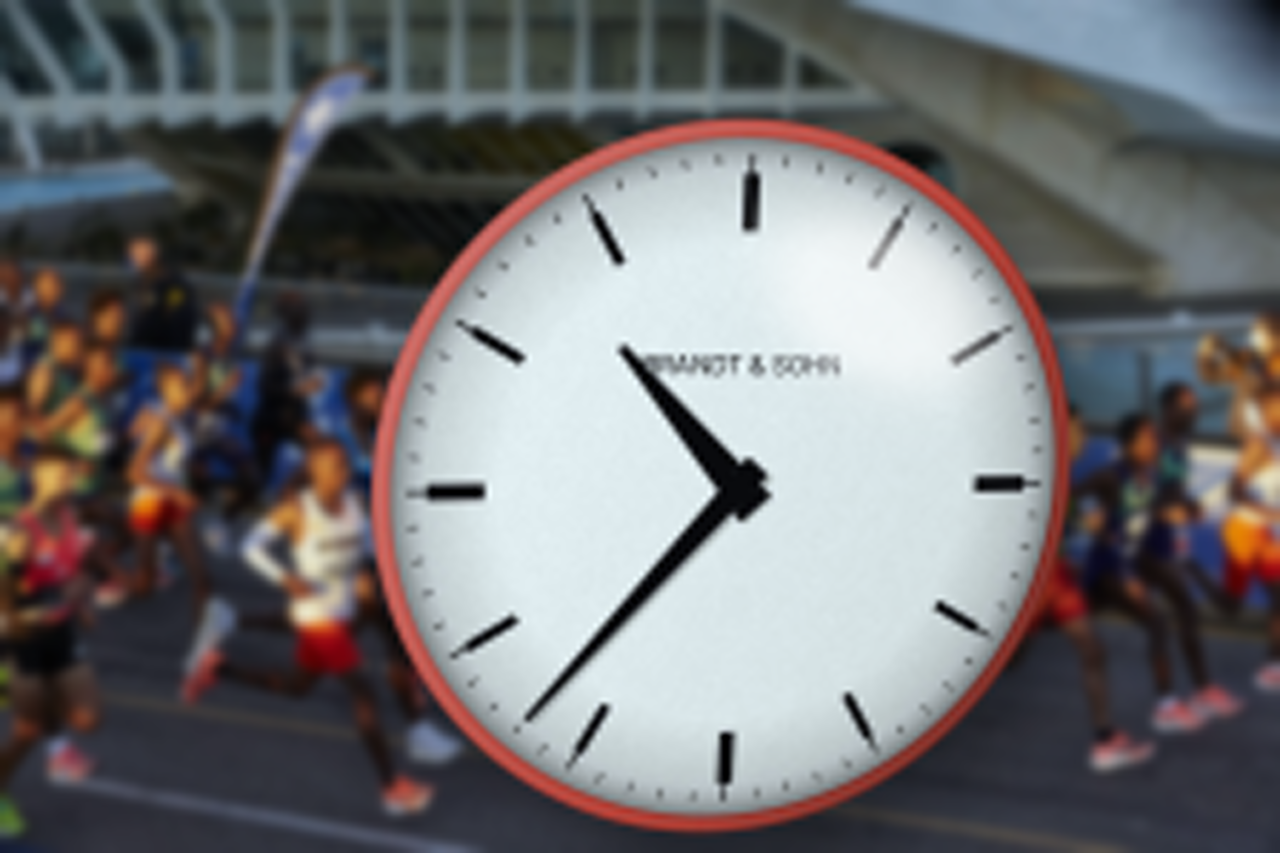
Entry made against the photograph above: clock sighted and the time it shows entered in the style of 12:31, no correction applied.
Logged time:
10:37
